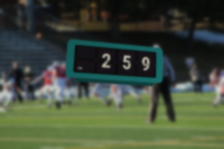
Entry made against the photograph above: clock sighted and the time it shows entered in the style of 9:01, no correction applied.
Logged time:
2:59
